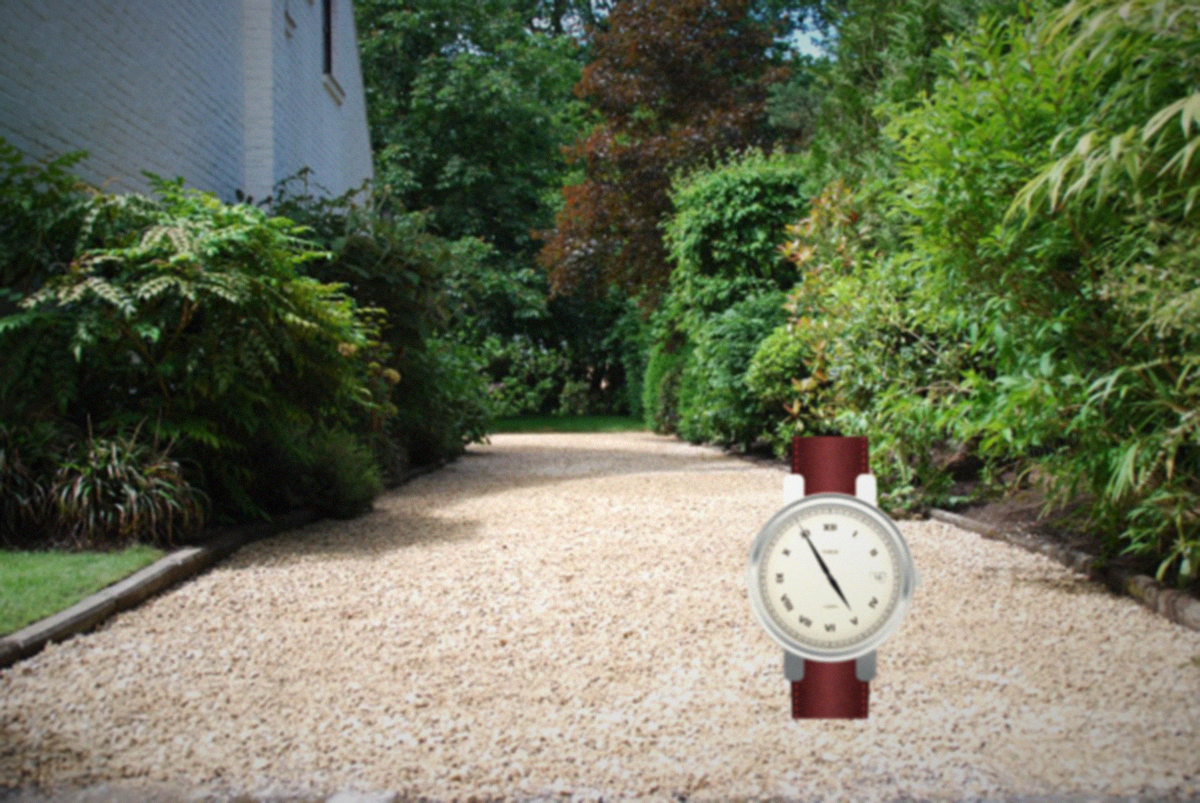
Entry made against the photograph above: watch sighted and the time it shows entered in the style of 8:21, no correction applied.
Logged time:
4:55
